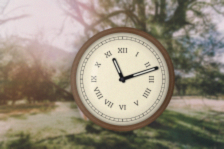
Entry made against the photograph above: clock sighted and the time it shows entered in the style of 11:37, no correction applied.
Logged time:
11:12
